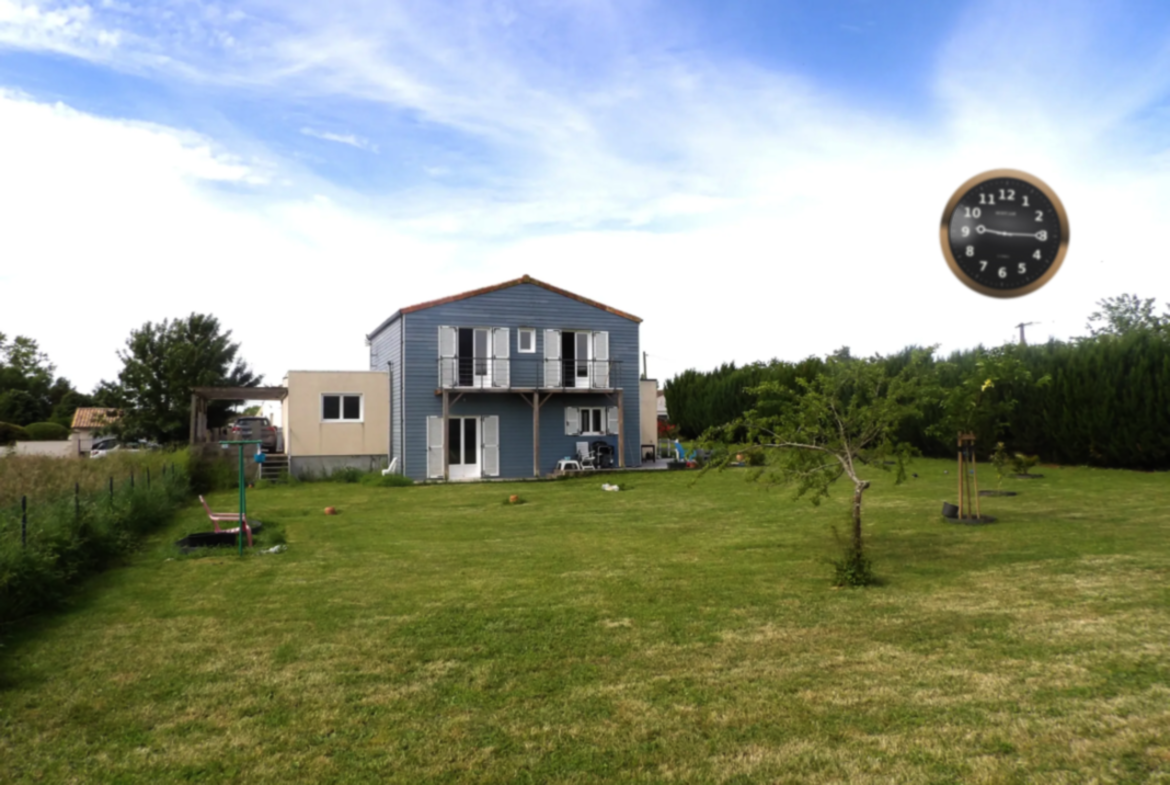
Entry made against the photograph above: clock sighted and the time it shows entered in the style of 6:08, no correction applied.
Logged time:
9:15
